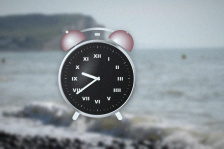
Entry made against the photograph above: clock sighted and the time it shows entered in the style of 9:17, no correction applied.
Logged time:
9:39
